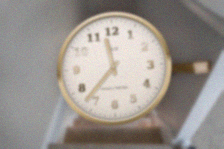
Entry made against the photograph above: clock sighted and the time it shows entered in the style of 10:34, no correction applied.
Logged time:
11:37
